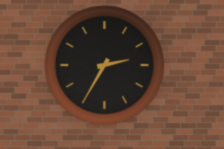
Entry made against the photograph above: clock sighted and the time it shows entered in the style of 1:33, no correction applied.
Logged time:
2:35
